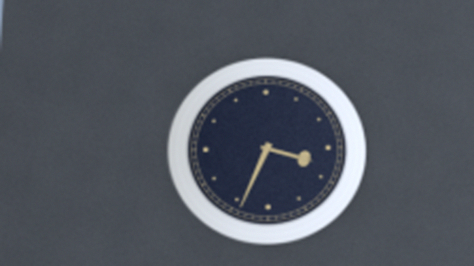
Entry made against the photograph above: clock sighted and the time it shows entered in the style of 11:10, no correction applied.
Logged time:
3:34
